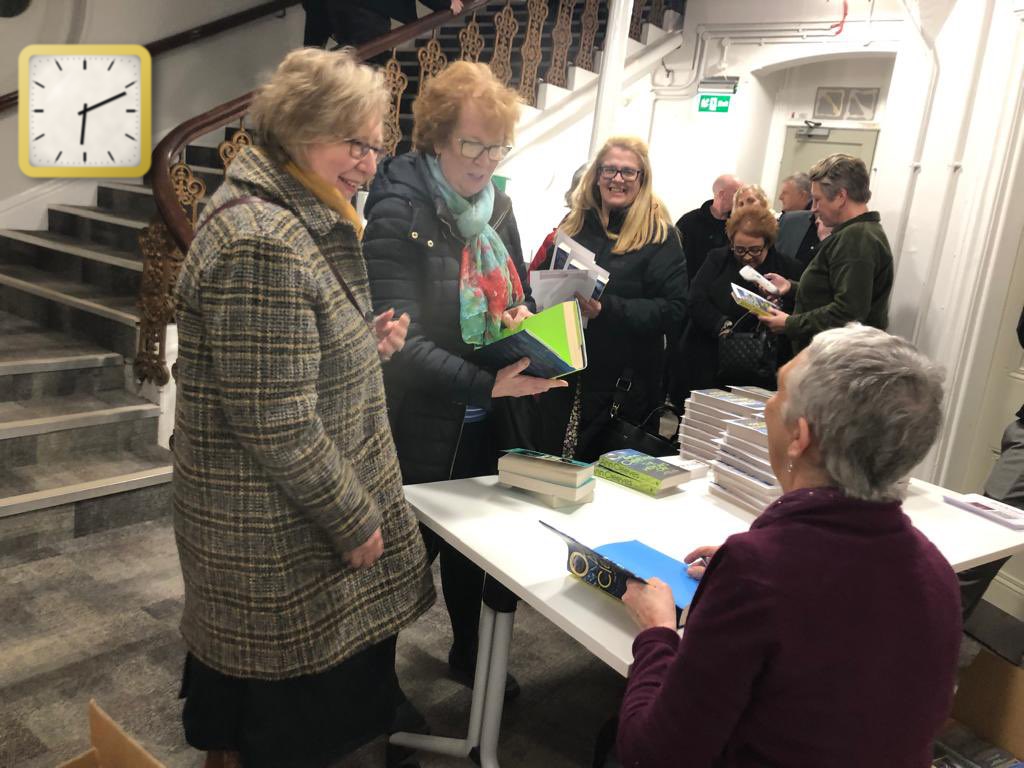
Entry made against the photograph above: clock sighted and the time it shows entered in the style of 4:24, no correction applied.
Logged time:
6:11
